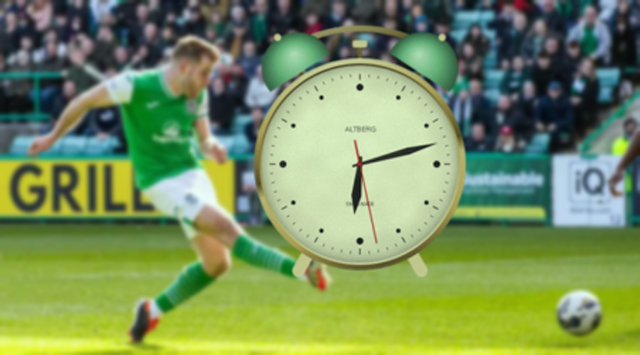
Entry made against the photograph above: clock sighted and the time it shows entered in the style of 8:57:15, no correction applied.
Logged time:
6:12:28
